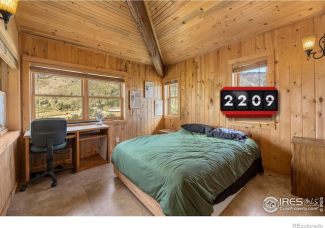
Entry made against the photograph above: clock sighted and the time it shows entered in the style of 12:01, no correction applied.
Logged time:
22:09
